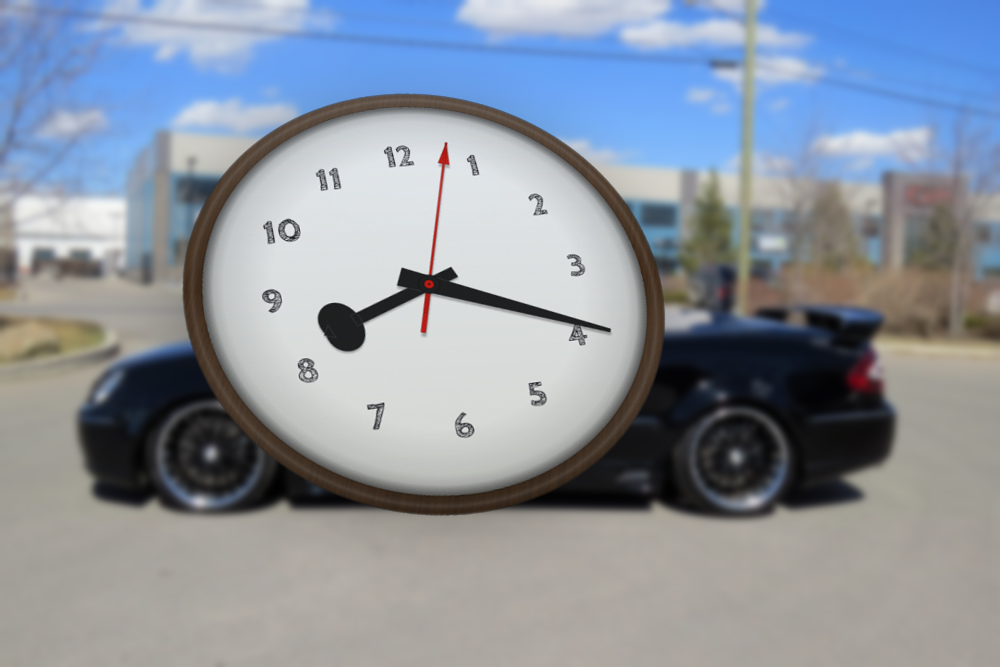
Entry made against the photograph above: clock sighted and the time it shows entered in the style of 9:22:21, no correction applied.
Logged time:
8:19:03
